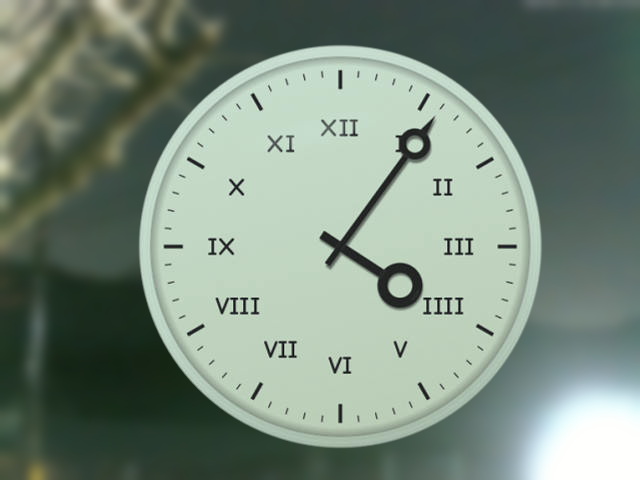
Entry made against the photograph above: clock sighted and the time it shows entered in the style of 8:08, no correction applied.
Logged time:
4:06
